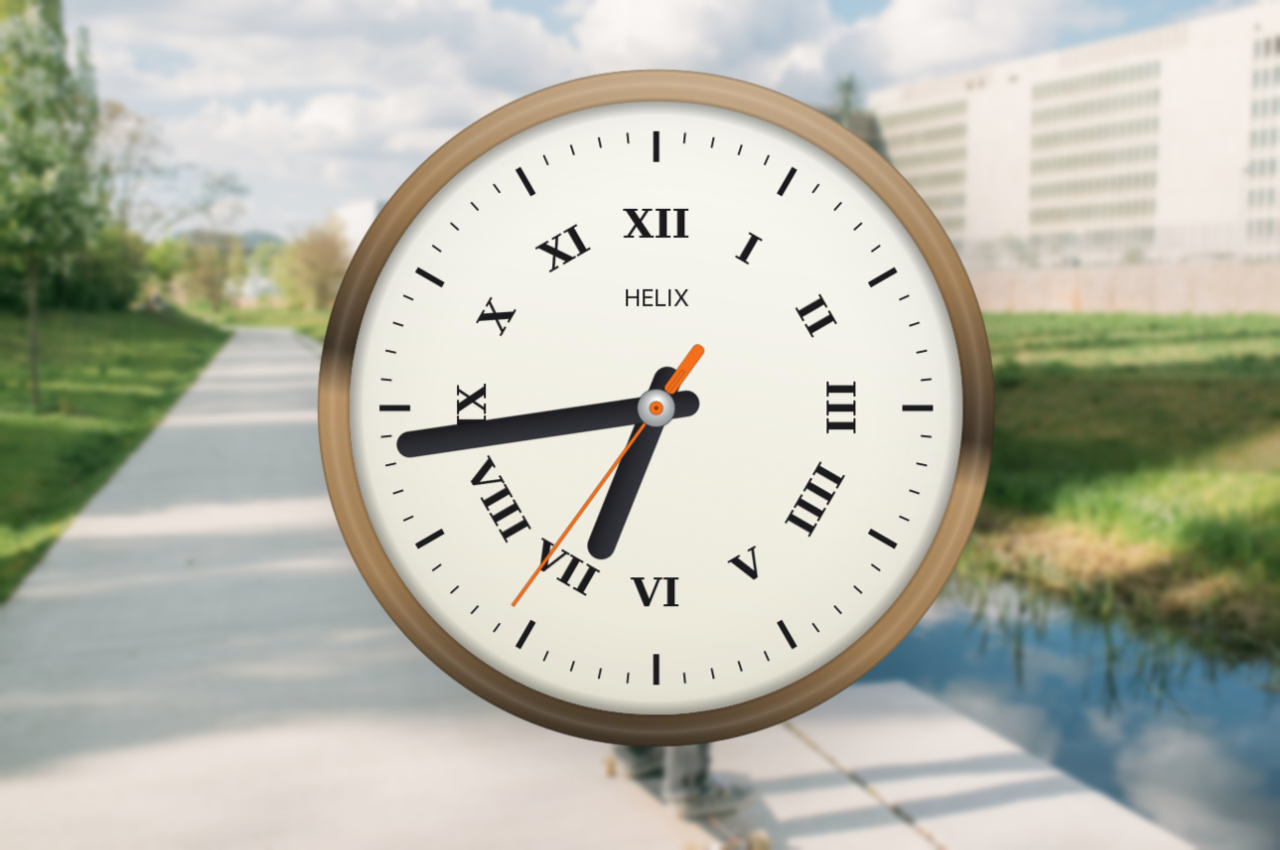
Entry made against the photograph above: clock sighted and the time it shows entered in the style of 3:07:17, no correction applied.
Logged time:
6:43:36
